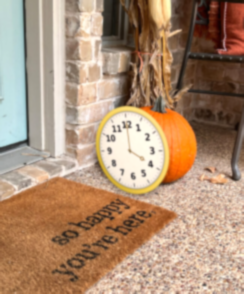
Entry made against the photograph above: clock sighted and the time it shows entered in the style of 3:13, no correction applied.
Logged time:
4:00
